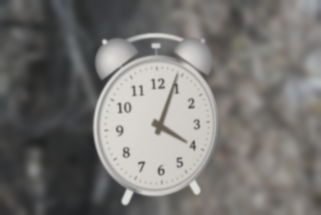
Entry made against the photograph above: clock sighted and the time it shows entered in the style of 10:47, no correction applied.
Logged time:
4:04
